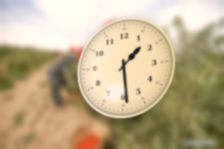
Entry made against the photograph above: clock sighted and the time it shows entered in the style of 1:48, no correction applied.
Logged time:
1:29
